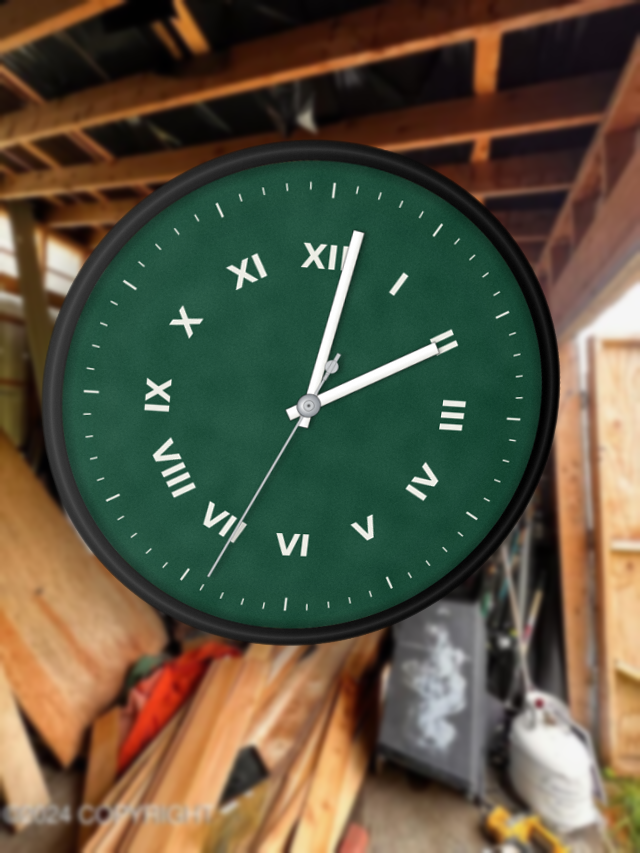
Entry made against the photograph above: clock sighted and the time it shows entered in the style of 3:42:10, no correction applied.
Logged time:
2:01:34
